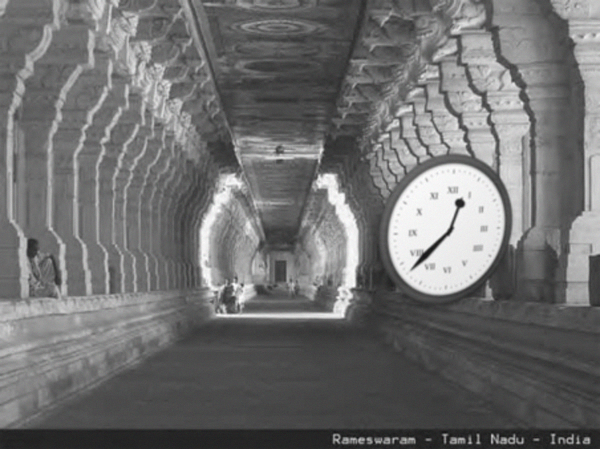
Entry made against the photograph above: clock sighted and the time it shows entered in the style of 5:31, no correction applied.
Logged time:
12:38
